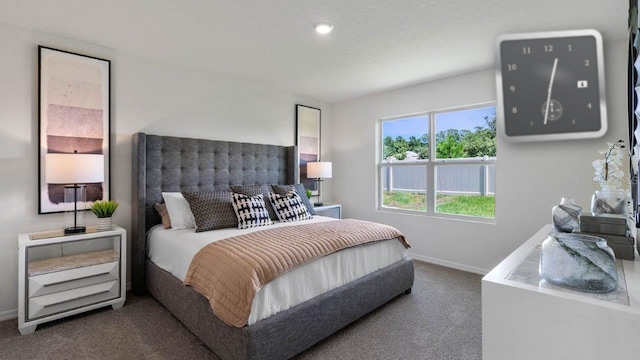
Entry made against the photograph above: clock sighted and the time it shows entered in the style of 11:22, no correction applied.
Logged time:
12:32
